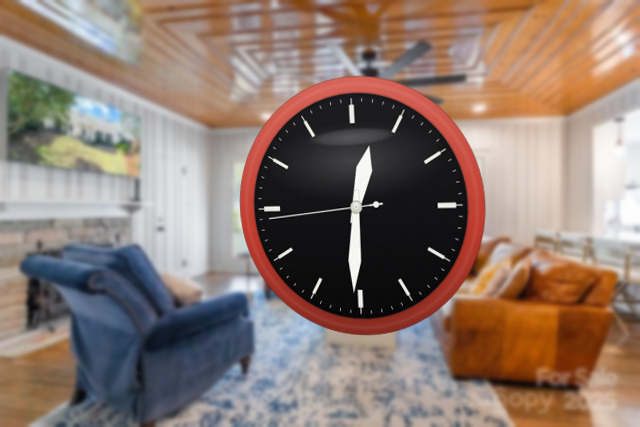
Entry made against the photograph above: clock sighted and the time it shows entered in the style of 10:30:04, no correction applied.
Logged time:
12:30:44
